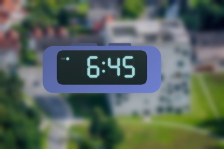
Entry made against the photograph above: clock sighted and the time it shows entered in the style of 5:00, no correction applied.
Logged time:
6:45
